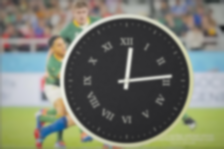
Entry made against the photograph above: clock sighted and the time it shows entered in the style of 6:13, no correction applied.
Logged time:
12:14
